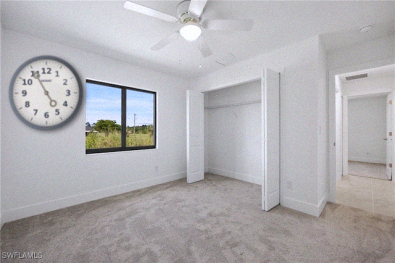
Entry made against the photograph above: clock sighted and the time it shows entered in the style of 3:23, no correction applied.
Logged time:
4:55
